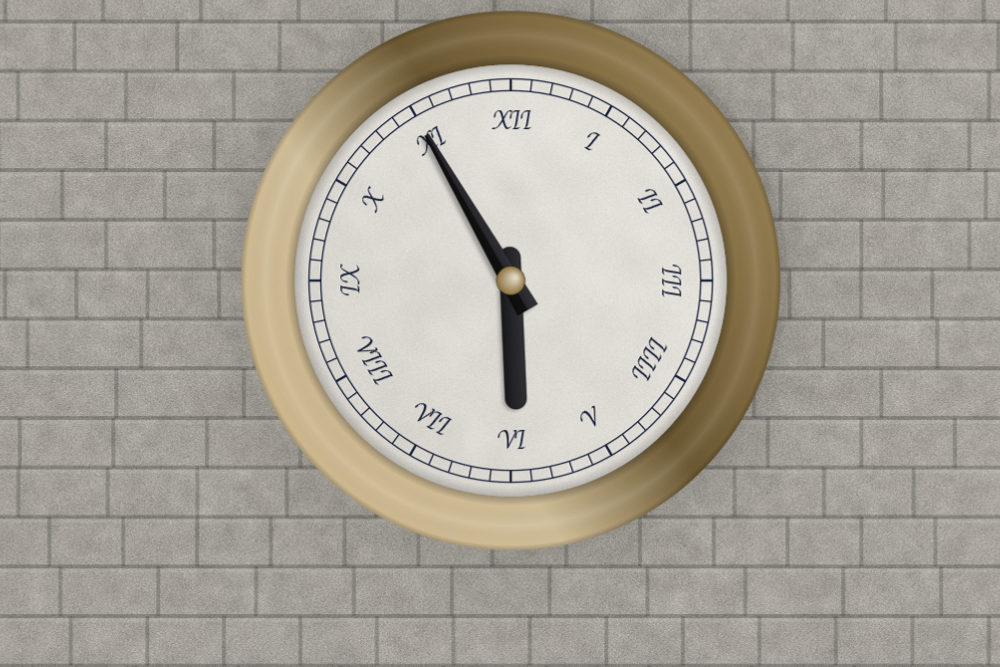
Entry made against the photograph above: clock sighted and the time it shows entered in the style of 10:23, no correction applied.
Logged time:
5:55
